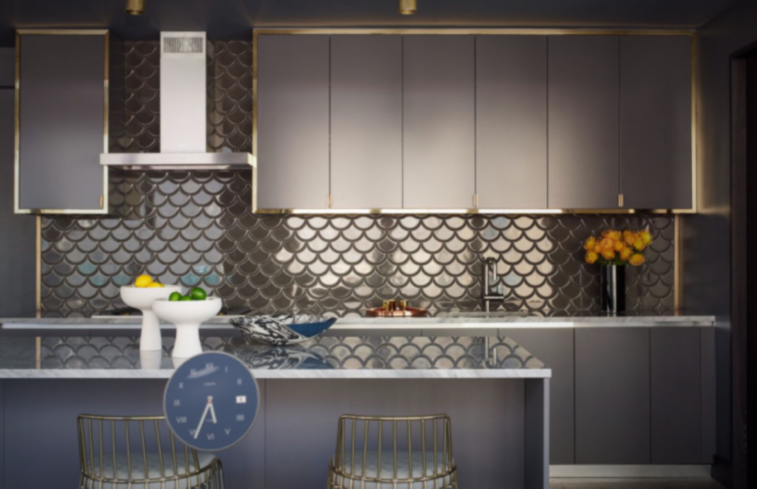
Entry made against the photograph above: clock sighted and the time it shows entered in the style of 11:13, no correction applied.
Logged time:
5:34
